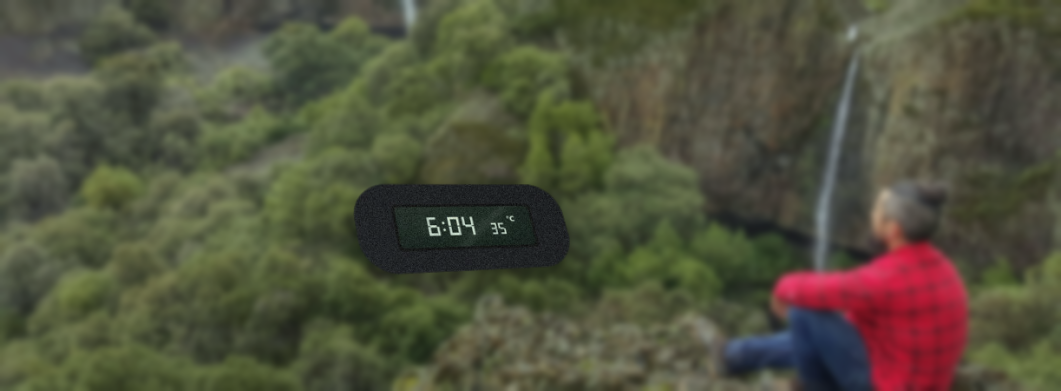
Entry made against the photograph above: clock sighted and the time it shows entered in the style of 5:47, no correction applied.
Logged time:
6:04
